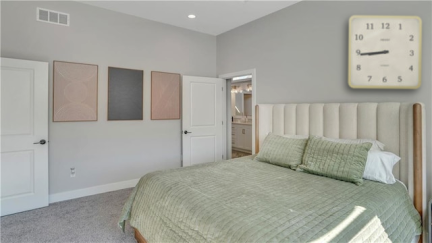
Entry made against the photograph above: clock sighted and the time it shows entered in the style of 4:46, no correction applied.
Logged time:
8:44
